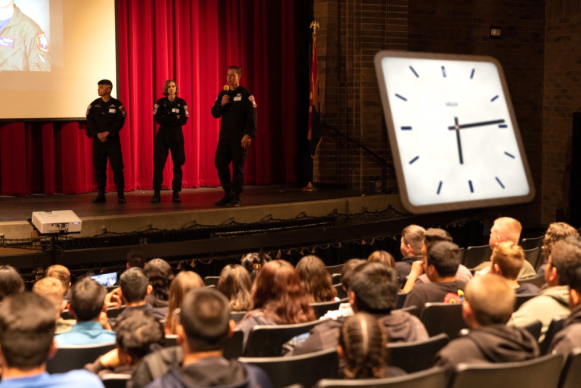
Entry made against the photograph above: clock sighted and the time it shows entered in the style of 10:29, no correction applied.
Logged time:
6:14
